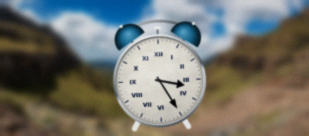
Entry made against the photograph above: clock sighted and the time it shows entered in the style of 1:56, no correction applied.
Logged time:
3:25
